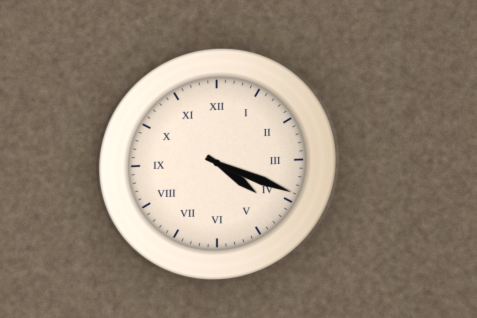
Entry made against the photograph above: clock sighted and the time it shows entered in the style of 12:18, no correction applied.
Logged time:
4:19
